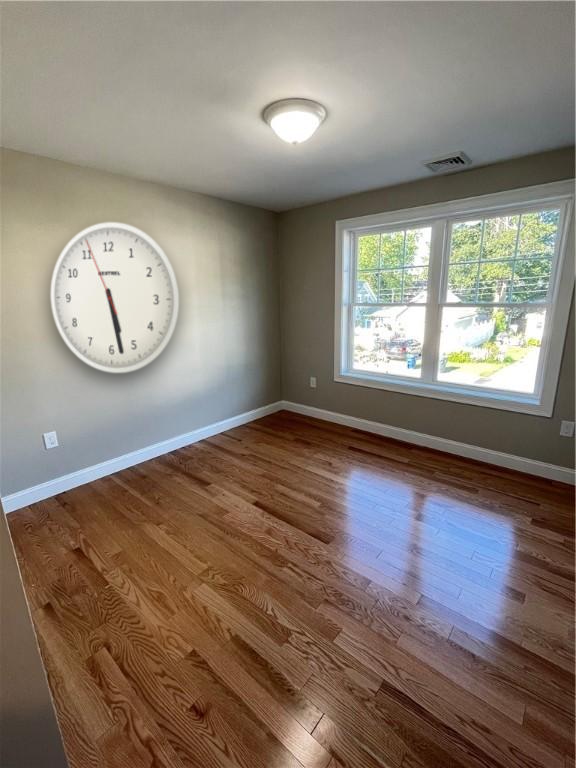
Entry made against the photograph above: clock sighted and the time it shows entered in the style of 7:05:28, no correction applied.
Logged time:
5:27:56
